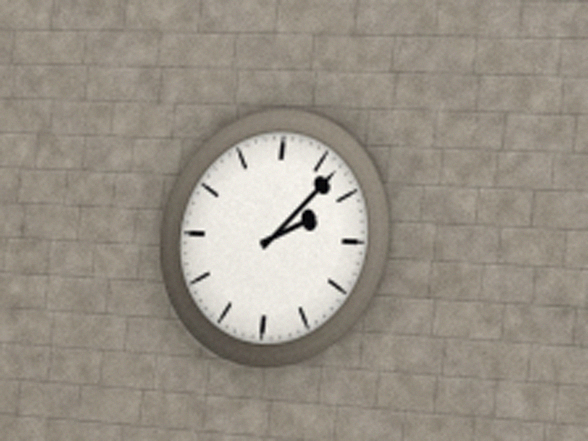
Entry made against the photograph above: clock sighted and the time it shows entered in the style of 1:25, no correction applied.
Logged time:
2:07
